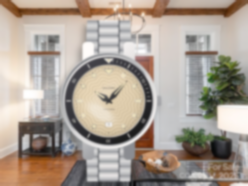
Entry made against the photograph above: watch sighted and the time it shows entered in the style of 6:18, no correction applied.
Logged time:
10:07
